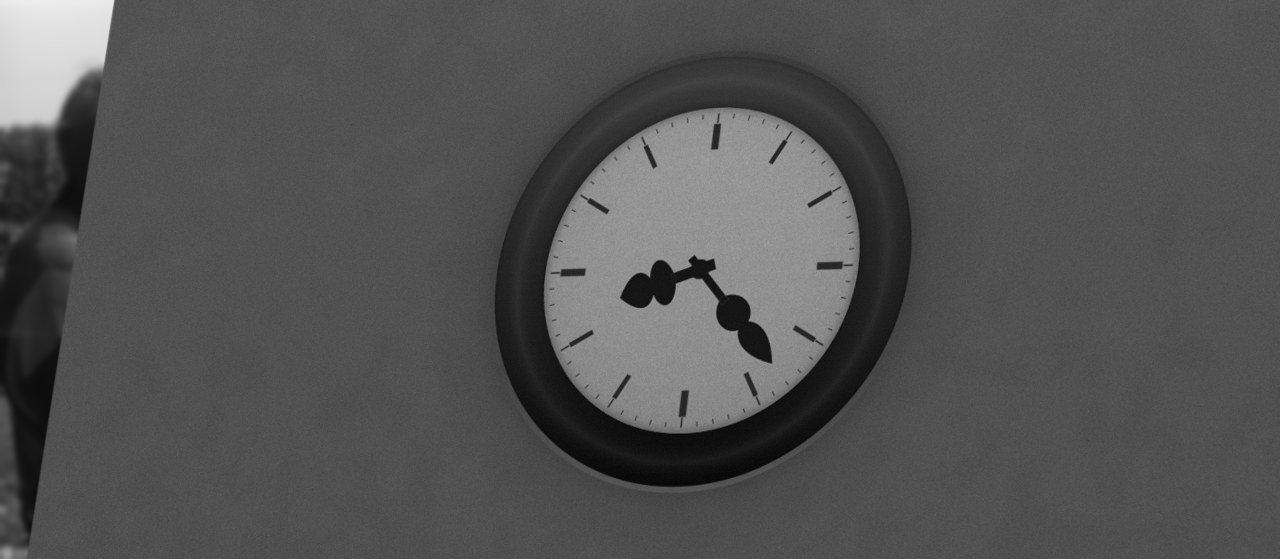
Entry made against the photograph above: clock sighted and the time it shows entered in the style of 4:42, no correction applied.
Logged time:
8:23
